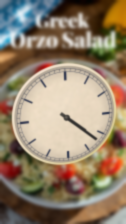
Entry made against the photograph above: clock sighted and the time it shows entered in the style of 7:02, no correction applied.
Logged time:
4:22
